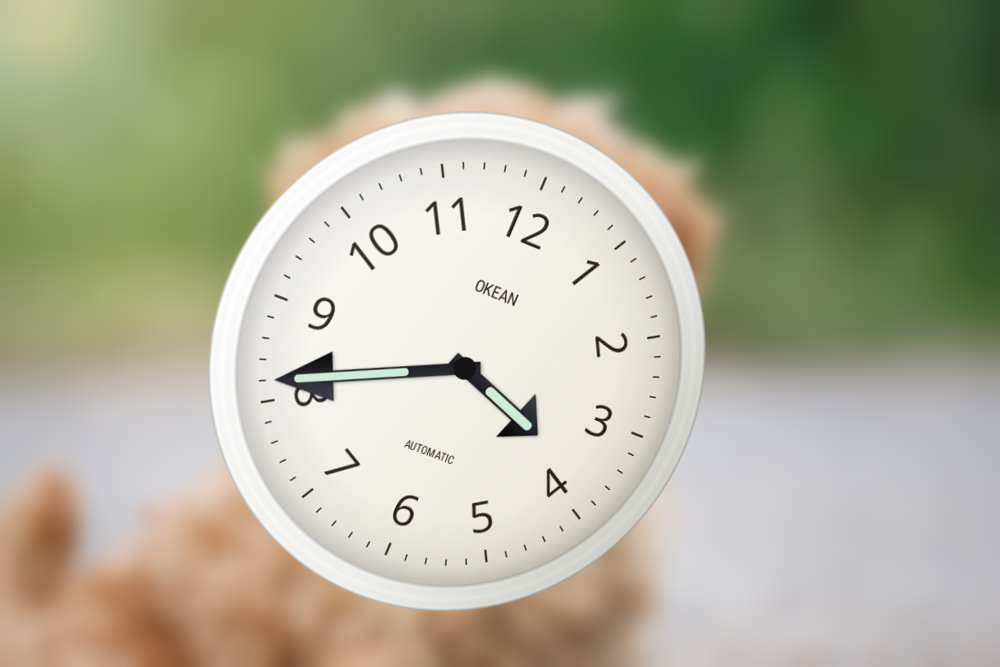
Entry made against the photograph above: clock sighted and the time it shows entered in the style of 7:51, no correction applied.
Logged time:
3:41
